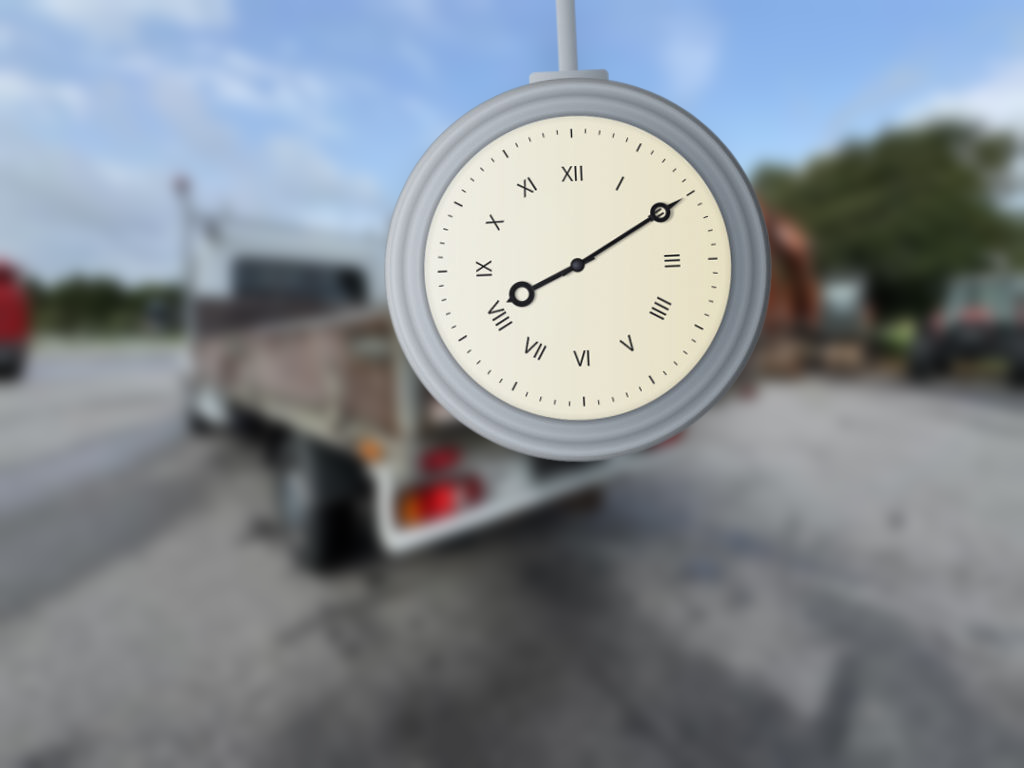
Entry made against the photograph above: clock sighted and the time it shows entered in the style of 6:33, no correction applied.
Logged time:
8:10
